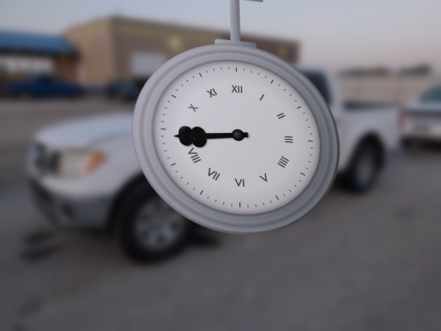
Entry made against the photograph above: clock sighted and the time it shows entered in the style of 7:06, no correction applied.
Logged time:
8:44
